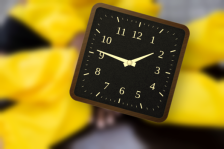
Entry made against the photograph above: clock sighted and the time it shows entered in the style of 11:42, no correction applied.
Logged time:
1:46
